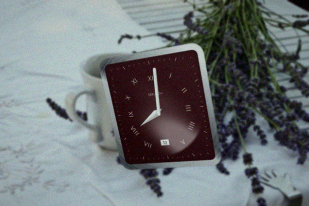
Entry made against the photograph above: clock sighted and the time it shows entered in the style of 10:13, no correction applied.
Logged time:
8:01
